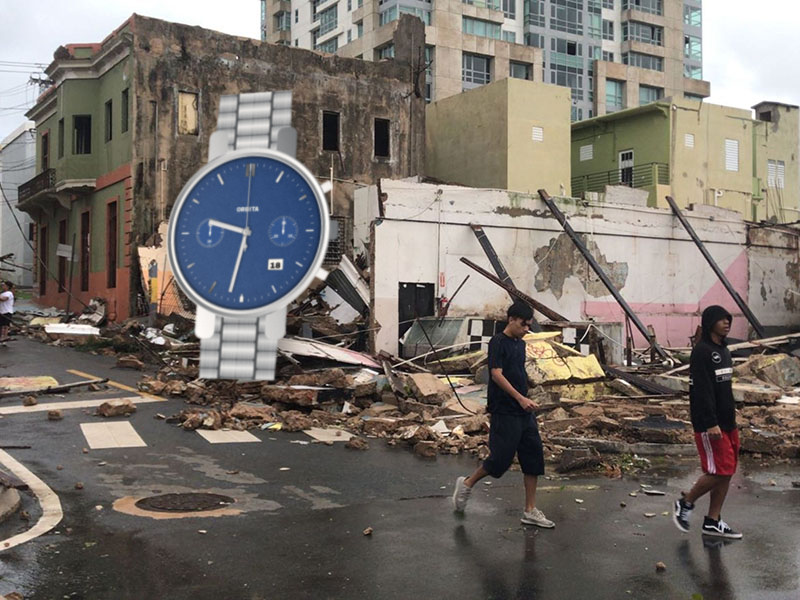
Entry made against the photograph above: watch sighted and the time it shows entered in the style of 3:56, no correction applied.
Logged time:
9:32
